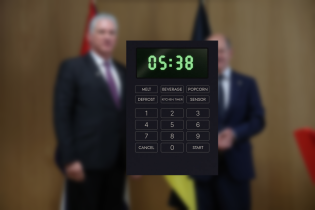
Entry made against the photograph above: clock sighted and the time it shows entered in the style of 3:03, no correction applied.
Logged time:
5:38
